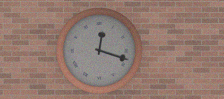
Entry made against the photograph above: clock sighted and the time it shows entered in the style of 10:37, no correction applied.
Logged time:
12:18
